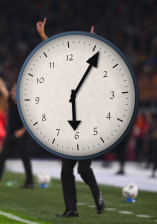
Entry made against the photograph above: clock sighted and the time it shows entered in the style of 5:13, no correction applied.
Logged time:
6:06
